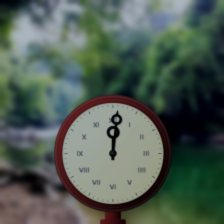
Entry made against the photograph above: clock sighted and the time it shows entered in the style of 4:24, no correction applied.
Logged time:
12:01
